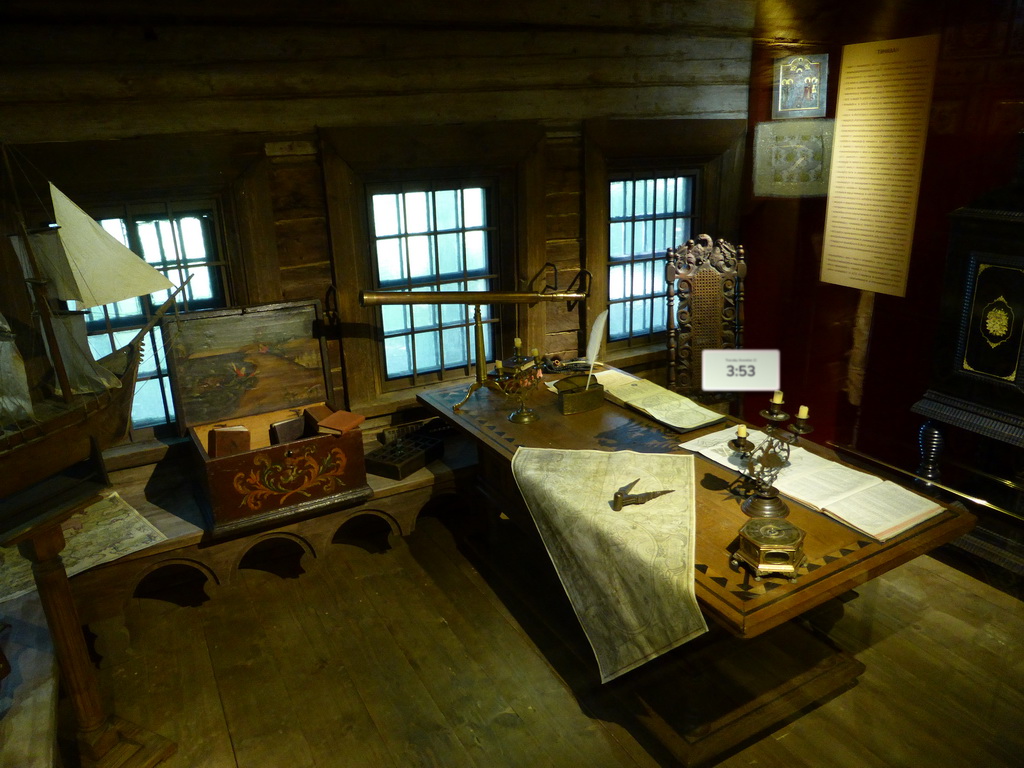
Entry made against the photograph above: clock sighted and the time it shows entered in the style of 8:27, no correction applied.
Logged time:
3:53
